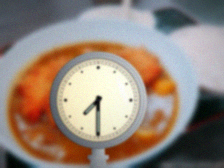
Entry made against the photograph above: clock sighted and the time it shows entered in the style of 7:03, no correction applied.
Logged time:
7:30
